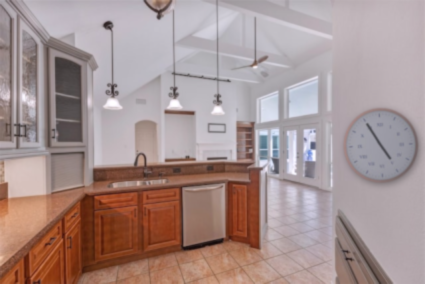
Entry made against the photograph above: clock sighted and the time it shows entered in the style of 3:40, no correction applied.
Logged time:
4:55
